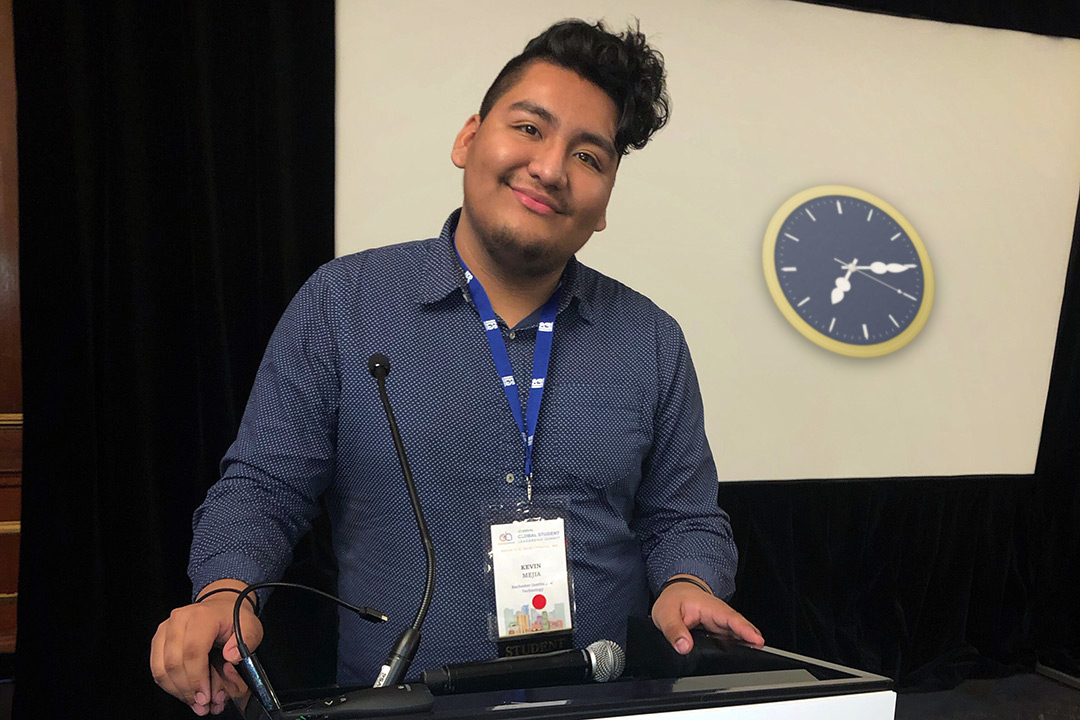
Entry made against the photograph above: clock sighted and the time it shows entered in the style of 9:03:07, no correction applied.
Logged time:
7:15:20
